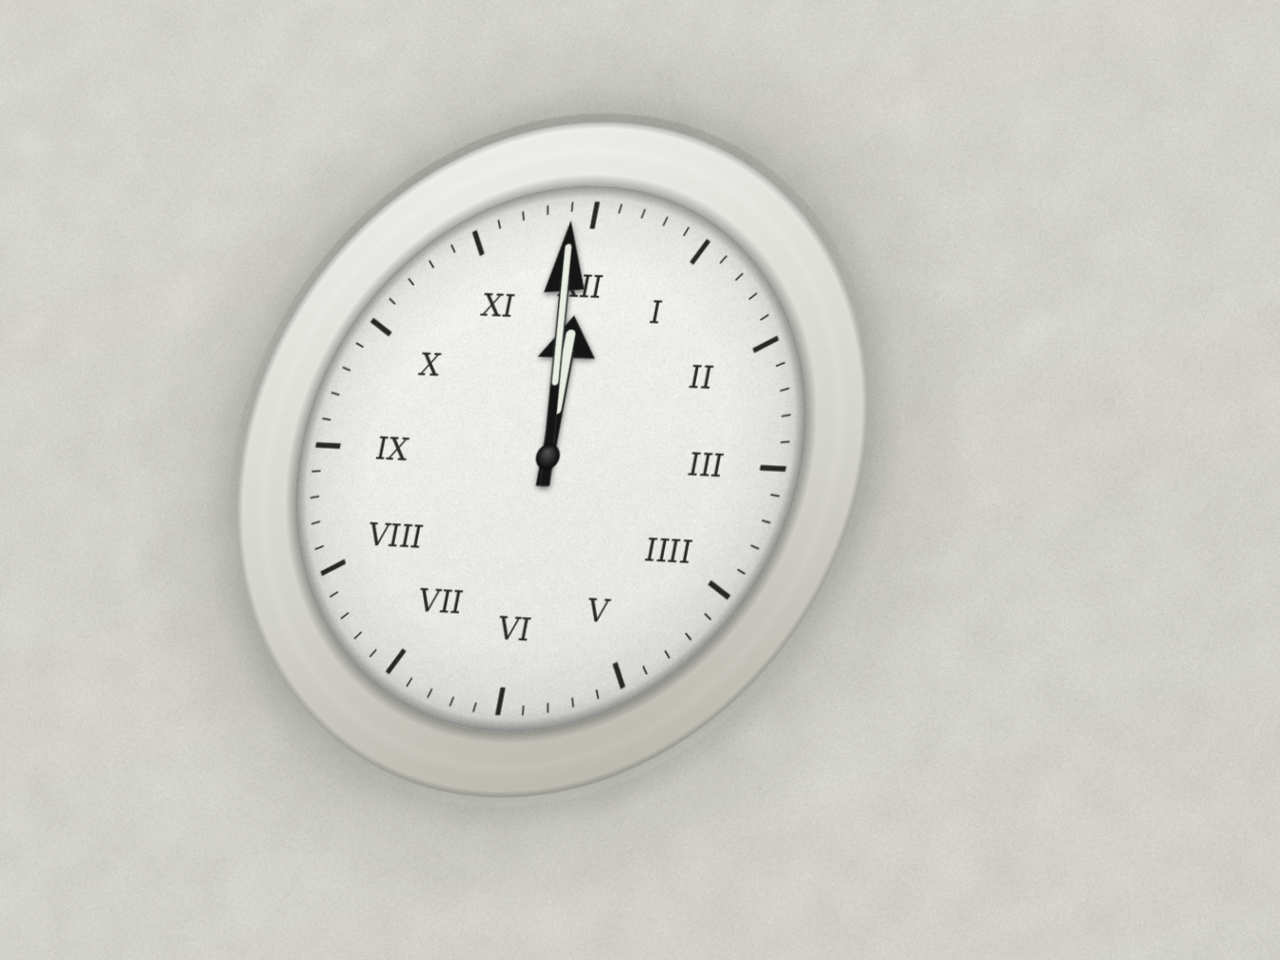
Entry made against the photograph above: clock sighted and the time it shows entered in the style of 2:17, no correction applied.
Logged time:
11:59
